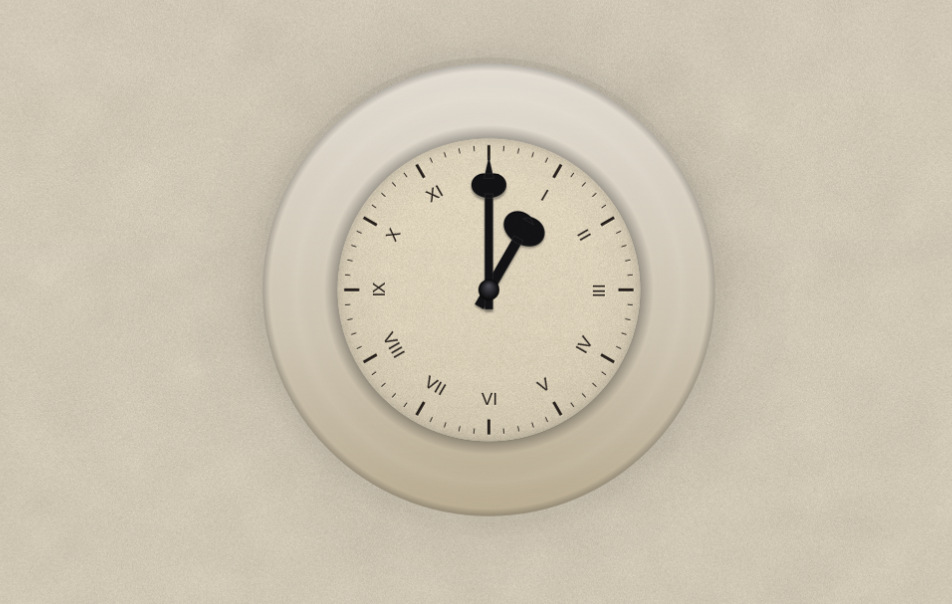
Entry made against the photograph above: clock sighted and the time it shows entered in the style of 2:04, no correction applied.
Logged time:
1:00
